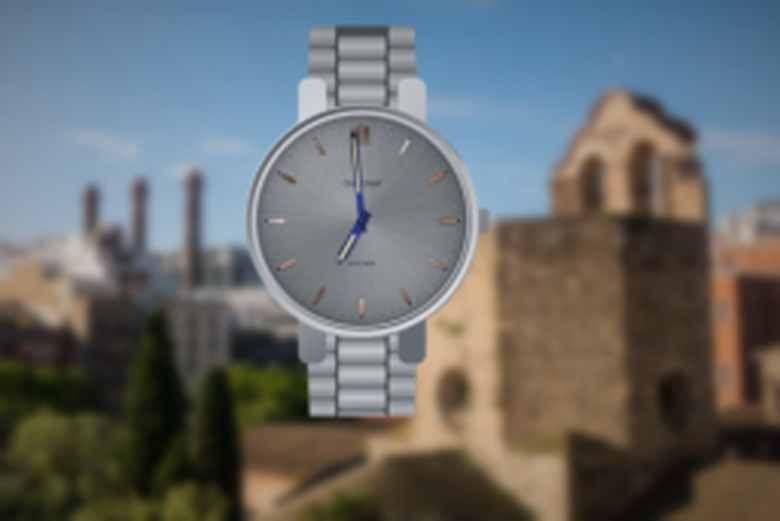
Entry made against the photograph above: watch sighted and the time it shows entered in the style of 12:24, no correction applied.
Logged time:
6:59
